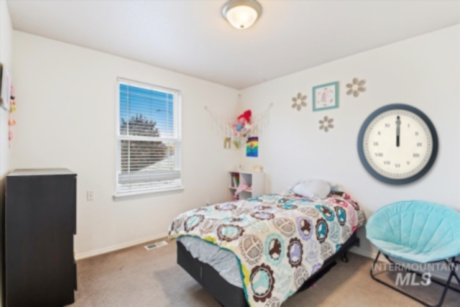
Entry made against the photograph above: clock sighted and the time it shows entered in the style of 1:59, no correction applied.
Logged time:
12:00
